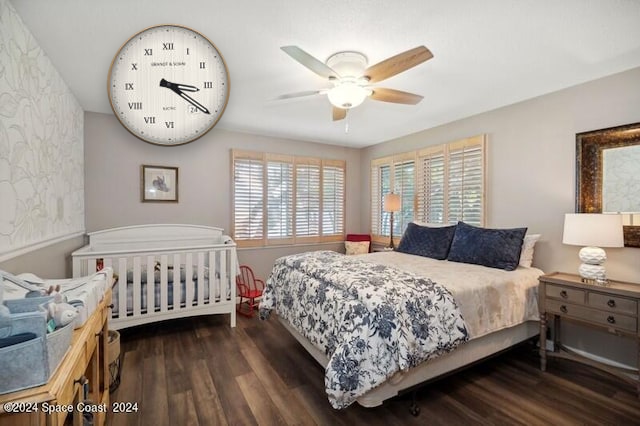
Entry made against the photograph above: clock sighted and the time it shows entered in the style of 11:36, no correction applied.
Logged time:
3:21
